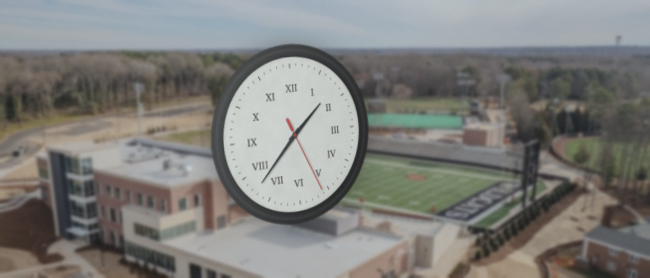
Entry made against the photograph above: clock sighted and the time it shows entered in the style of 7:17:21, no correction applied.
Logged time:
1:37:26
